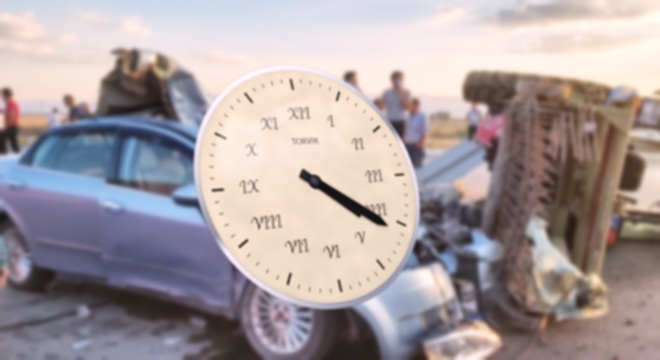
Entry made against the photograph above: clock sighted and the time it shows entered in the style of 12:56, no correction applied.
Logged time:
4:21
